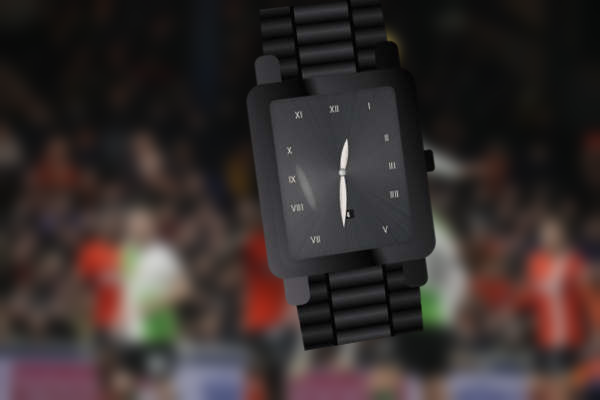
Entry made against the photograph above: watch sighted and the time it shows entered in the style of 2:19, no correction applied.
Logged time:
12:31
